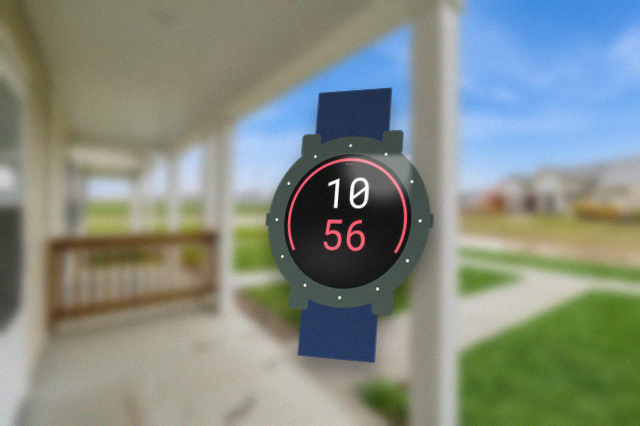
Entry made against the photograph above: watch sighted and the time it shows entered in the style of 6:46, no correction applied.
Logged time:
10:56
